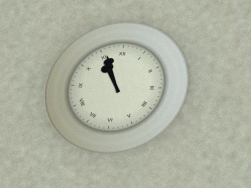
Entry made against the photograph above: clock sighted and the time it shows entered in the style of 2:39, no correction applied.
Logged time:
10:56
